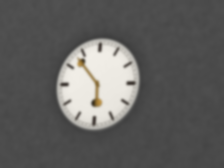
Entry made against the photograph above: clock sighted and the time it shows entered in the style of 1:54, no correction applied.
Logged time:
5:53
